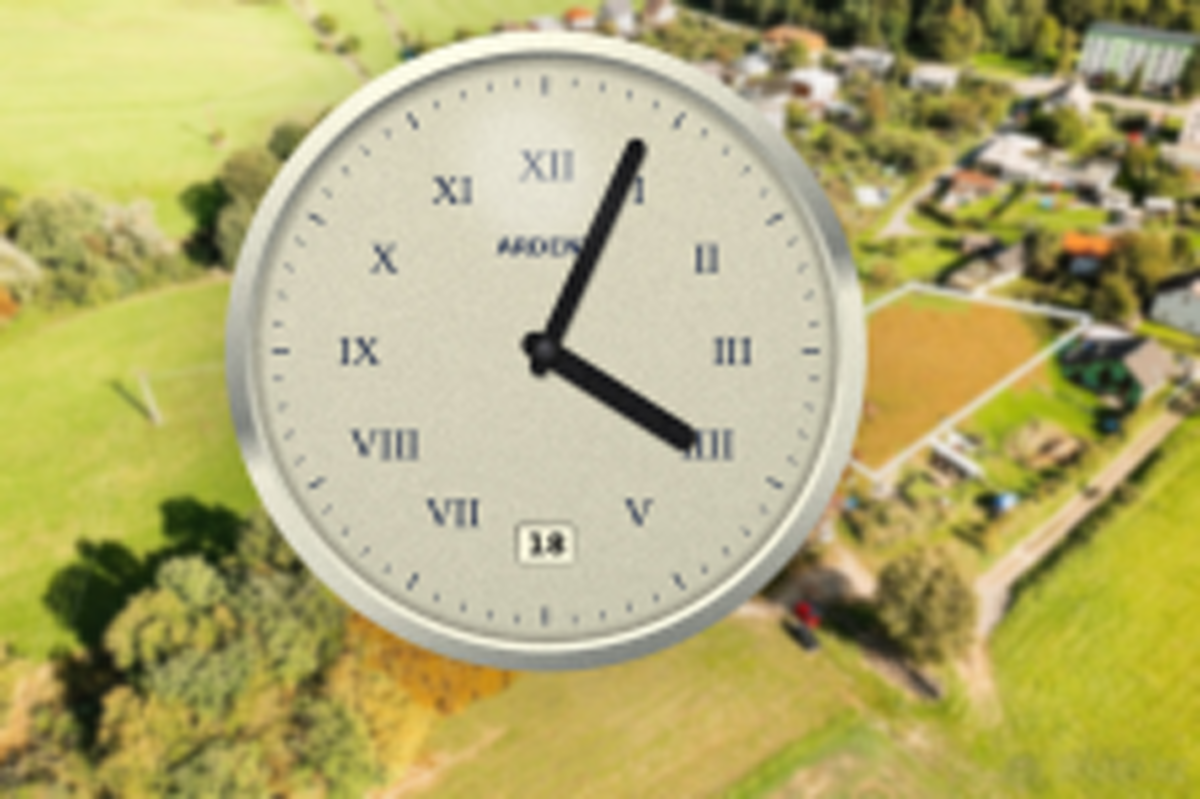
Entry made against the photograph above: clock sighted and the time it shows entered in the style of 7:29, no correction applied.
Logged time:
4:04
